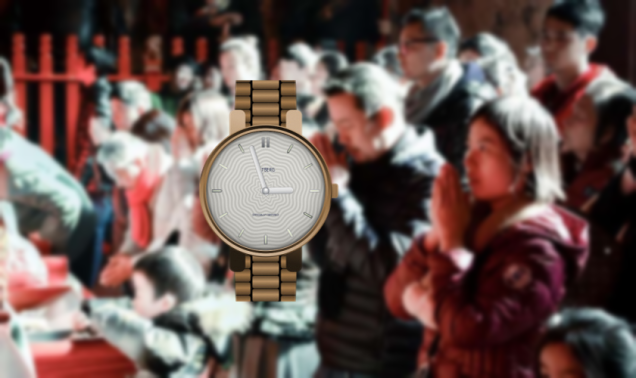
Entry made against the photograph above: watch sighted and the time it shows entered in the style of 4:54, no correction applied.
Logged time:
2:57
